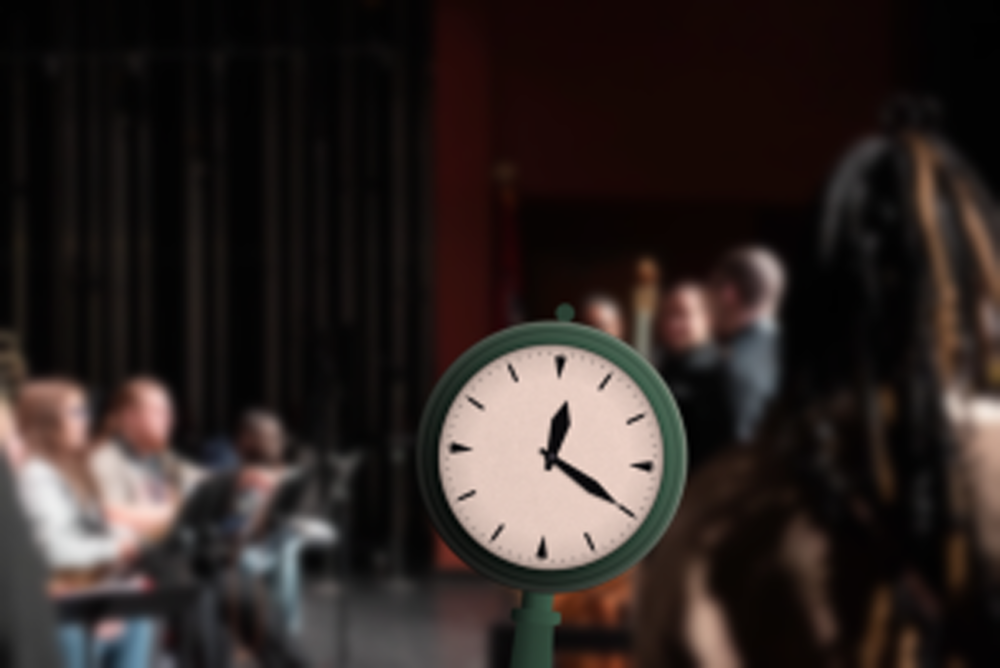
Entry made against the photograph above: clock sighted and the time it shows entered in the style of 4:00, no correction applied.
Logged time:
12:20
